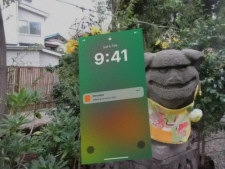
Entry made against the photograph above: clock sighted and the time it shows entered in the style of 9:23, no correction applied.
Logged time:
9:41
